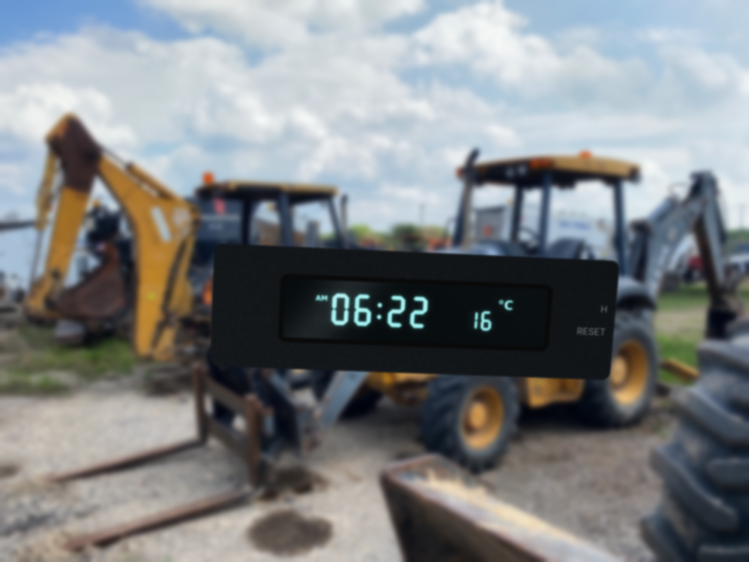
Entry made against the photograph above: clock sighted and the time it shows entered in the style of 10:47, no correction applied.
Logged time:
6:22
